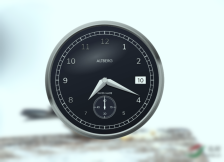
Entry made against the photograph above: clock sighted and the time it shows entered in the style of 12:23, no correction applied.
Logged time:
7:19
